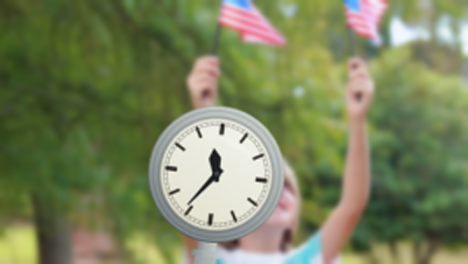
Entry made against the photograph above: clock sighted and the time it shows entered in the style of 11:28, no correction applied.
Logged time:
11:36
